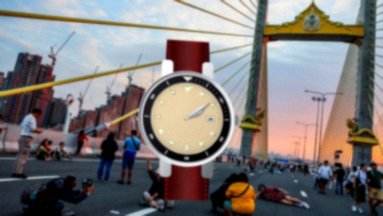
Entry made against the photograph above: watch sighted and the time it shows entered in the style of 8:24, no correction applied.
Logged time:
2:09
